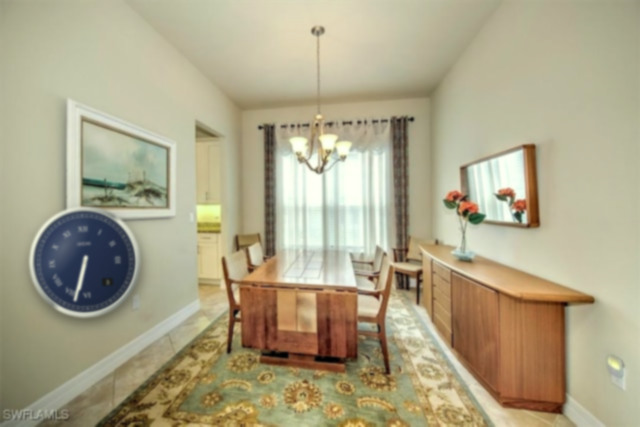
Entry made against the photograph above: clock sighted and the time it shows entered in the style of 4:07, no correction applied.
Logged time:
6:33
